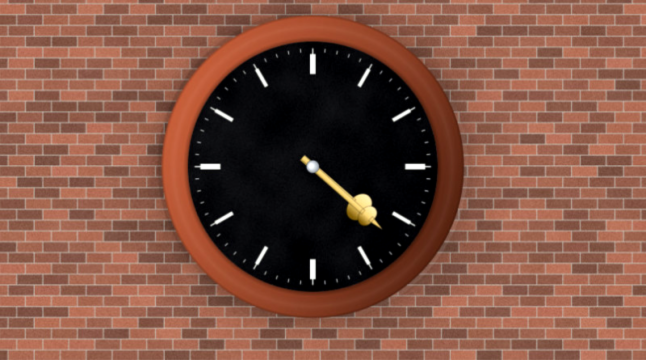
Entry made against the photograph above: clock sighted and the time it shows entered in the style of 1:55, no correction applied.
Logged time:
4:22
